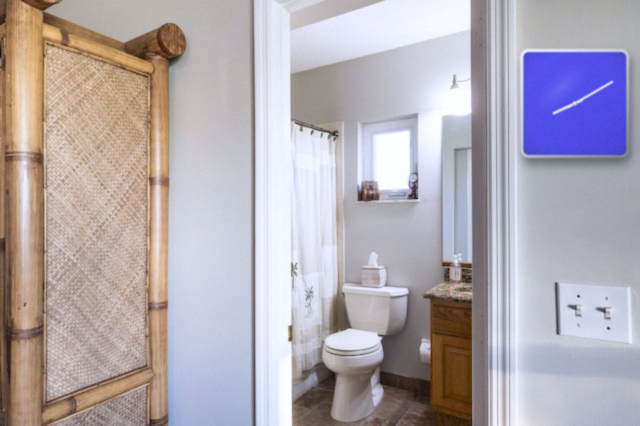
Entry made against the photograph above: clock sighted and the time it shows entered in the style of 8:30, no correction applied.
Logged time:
8:10
